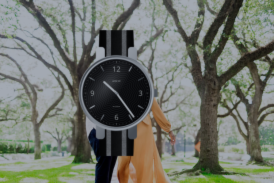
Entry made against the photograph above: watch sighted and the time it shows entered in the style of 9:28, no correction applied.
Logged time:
10:24
